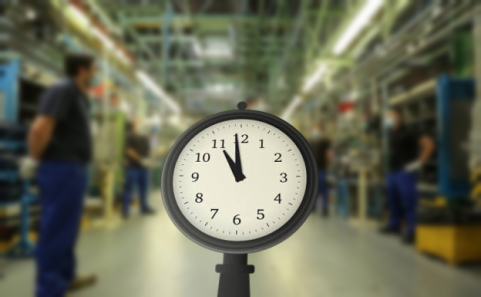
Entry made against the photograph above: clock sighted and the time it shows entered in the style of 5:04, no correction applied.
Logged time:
10:59
